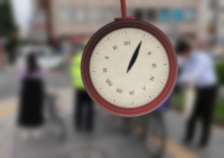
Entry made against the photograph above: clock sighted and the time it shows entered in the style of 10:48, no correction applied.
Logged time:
1:05
